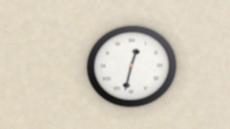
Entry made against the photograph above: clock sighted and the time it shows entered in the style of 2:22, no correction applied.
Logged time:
12:32
